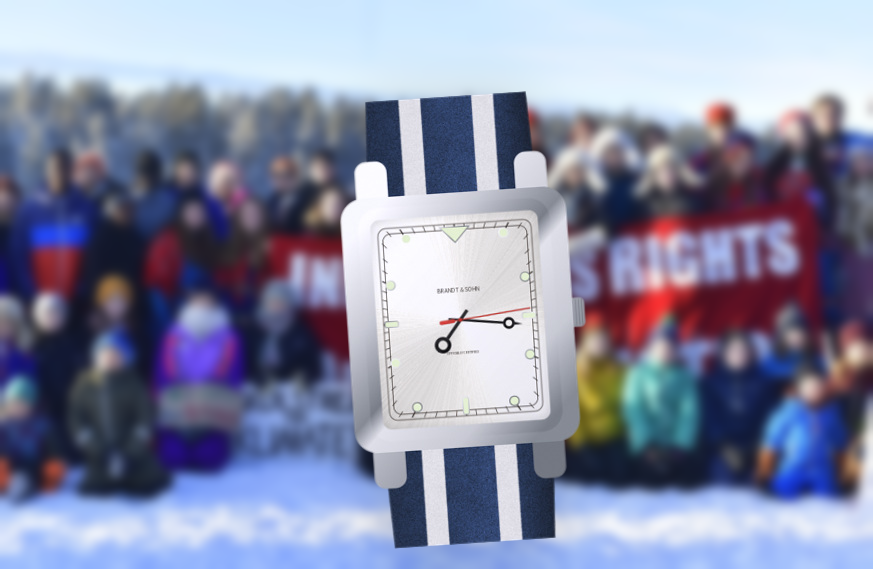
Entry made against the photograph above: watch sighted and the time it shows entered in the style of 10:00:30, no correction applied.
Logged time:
7:16:14
